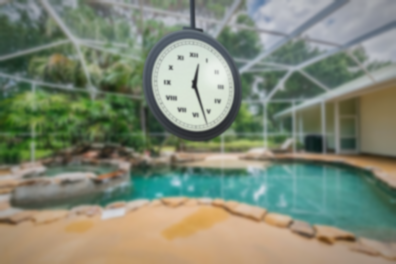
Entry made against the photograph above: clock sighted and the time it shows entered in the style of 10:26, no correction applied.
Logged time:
12:27
